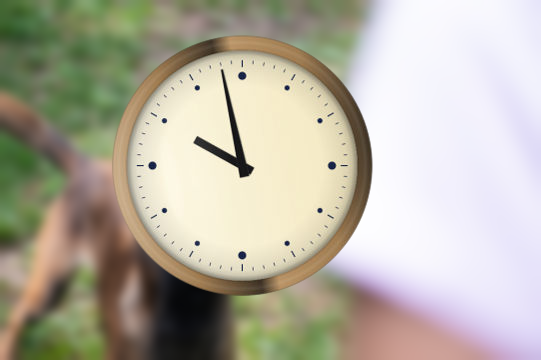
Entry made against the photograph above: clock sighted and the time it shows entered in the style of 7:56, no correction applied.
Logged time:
9:58
